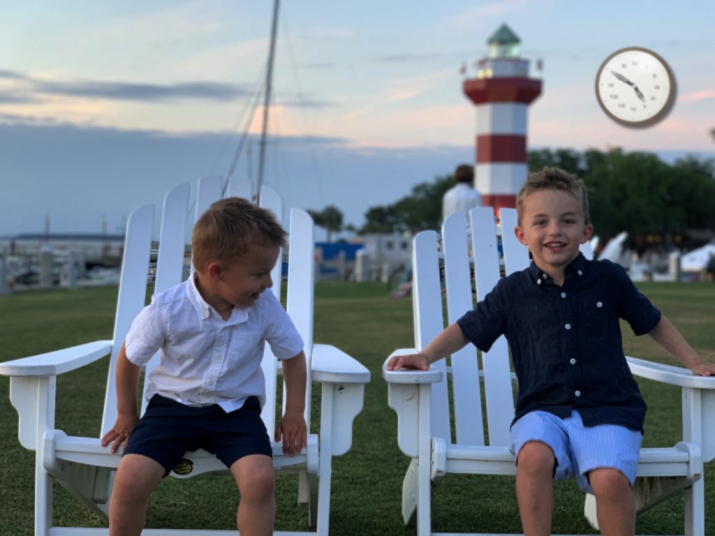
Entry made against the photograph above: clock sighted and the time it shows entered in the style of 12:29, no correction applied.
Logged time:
4:50
